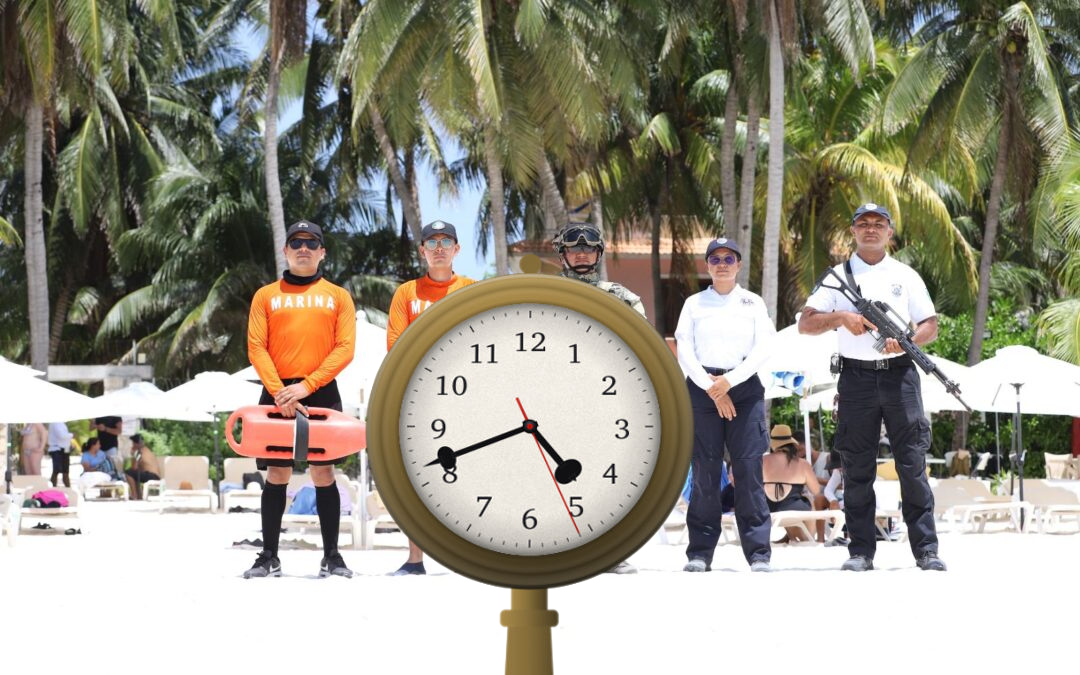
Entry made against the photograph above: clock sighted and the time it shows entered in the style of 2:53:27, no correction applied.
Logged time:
4:41:26
